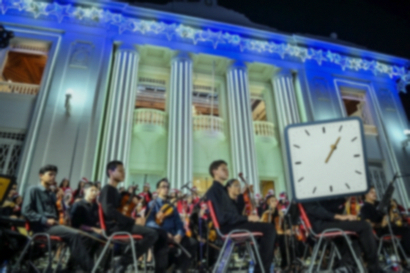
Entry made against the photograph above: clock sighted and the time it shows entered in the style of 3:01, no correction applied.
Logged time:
1:06
